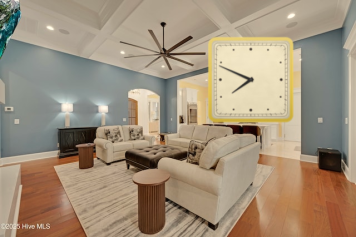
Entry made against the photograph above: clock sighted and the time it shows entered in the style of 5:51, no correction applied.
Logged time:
7:49
